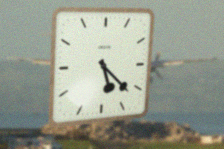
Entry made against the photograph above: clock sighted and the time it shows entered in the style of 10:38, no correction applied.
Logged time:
5:22
